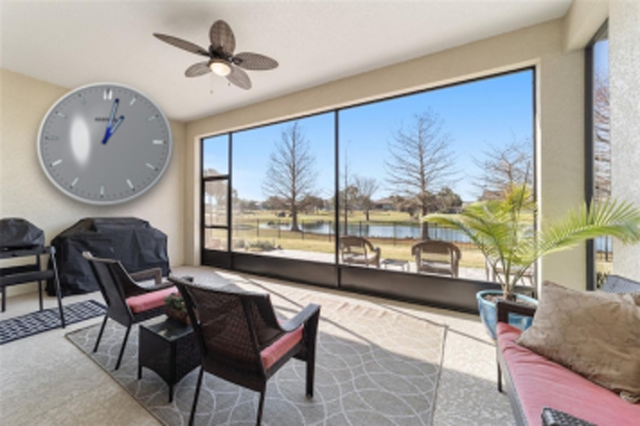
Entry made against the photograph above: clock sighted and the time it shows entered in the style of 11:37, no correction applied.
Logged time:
1:02
